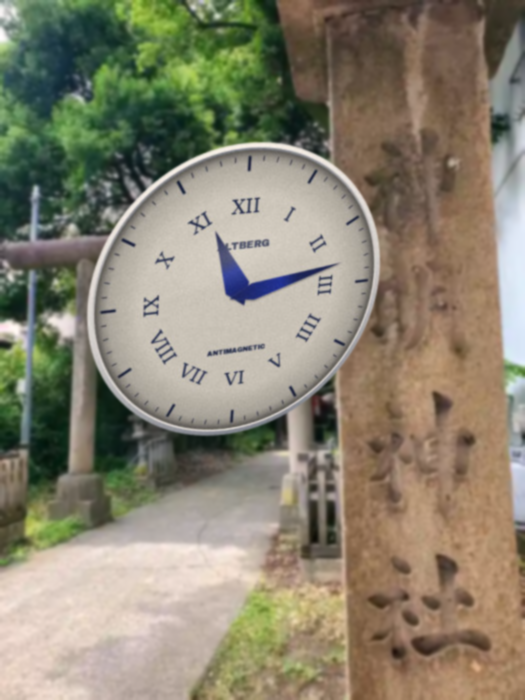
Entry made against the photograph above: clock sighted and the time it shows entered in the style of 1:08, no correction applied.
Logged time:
11:13
